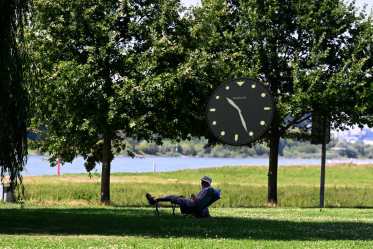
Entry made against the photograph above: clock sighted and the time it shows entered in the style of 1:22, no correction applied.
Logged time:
10:26
